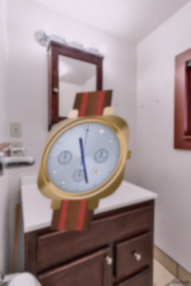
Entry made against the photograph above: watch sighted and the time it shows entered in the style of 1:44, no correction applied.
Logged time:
11:27
